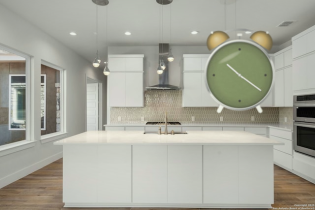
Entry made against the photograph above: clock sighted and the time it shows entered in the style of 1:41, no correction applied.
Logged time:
10:21
